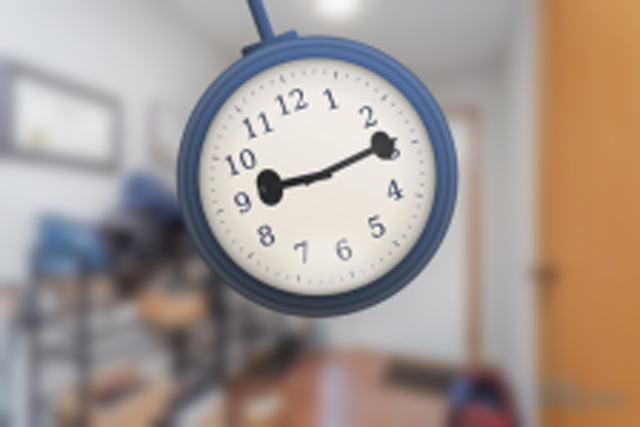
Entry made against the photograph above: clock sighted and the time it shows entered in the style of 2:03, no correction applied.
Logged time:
9:14
